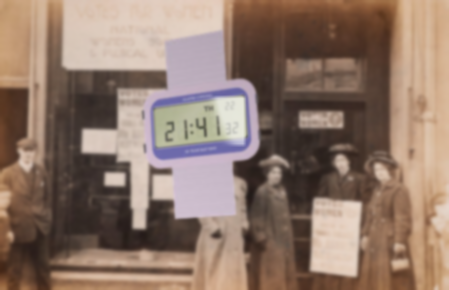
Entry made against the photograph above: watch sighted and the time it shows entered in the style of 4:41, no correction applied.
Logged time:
21:41
